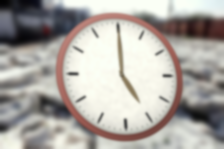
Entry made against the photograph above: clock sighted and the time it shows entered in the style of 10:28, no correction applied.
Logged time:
5:00
